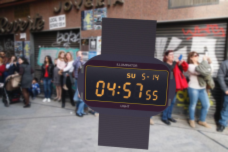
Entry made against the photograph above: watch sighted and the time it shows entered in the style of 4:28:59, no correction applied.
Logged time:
4:57:55
